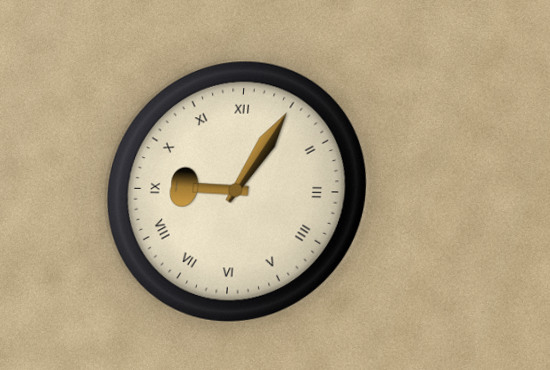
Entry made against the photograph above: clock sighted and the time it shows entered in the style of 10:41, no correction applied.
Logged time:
9:05
